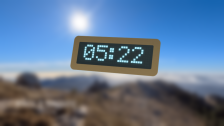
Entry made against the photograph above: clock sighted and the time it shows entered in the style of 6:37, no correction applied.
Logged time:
5:22
